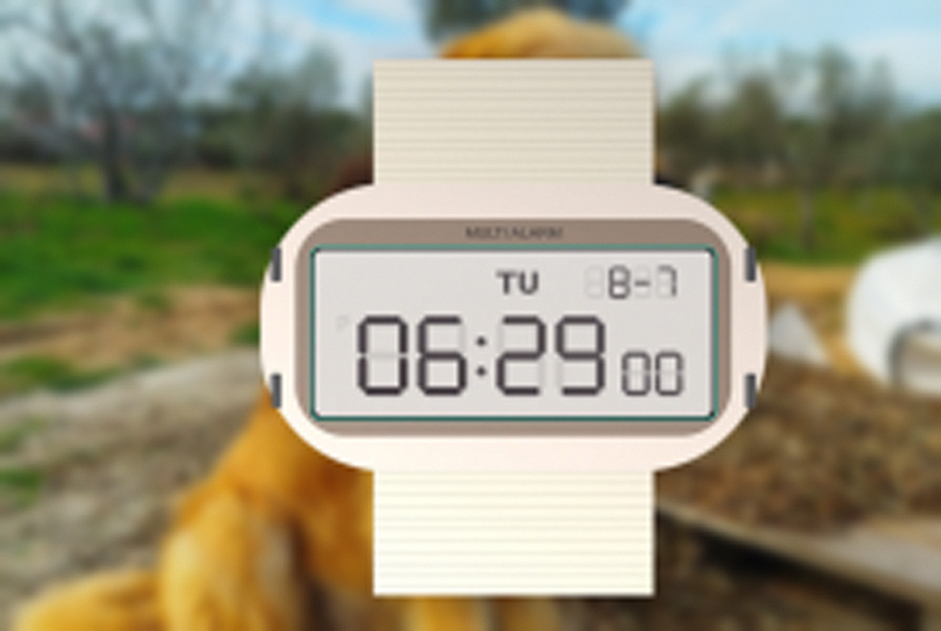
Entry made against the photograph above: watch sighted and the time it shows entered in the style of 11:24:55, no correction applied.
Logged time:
6:29:00
